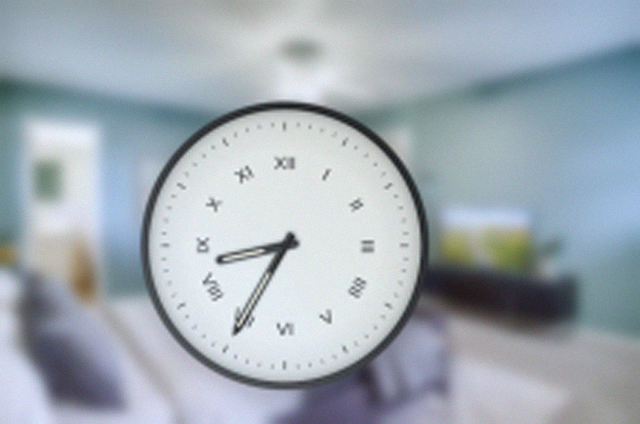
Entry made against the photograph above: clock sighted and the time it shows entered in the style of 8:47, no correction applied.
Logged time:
8:35
